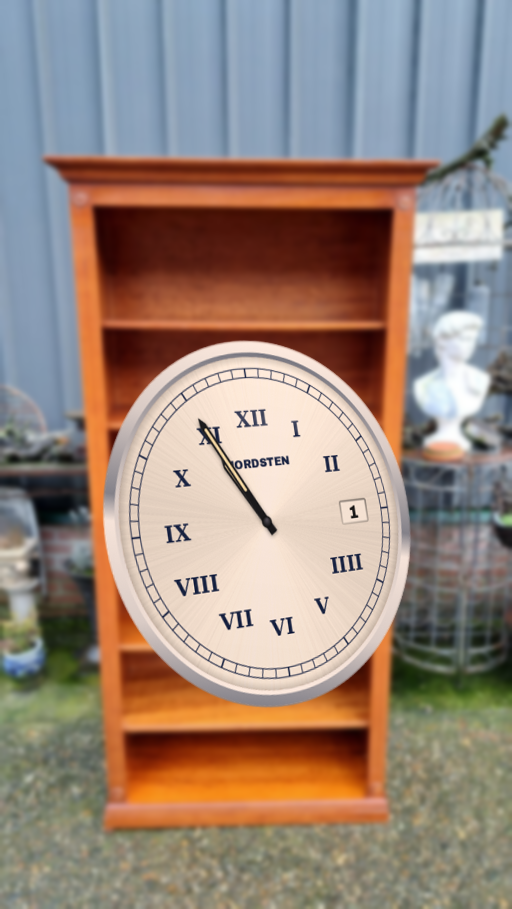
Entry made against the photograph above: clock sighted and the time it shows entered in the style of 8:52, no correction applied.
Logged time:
10:55
